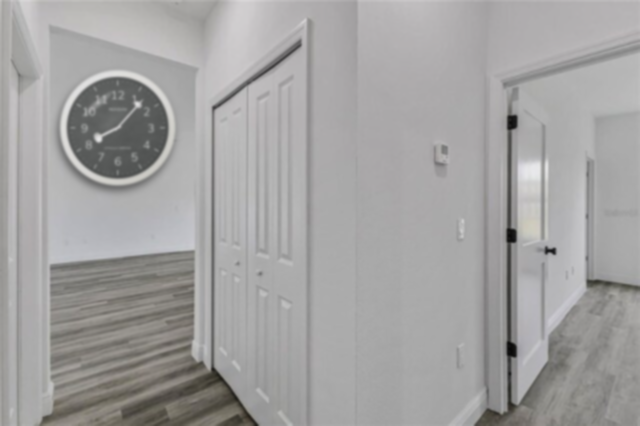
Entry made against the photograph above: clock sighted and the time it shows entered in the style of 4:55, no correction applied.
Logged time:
8:07
